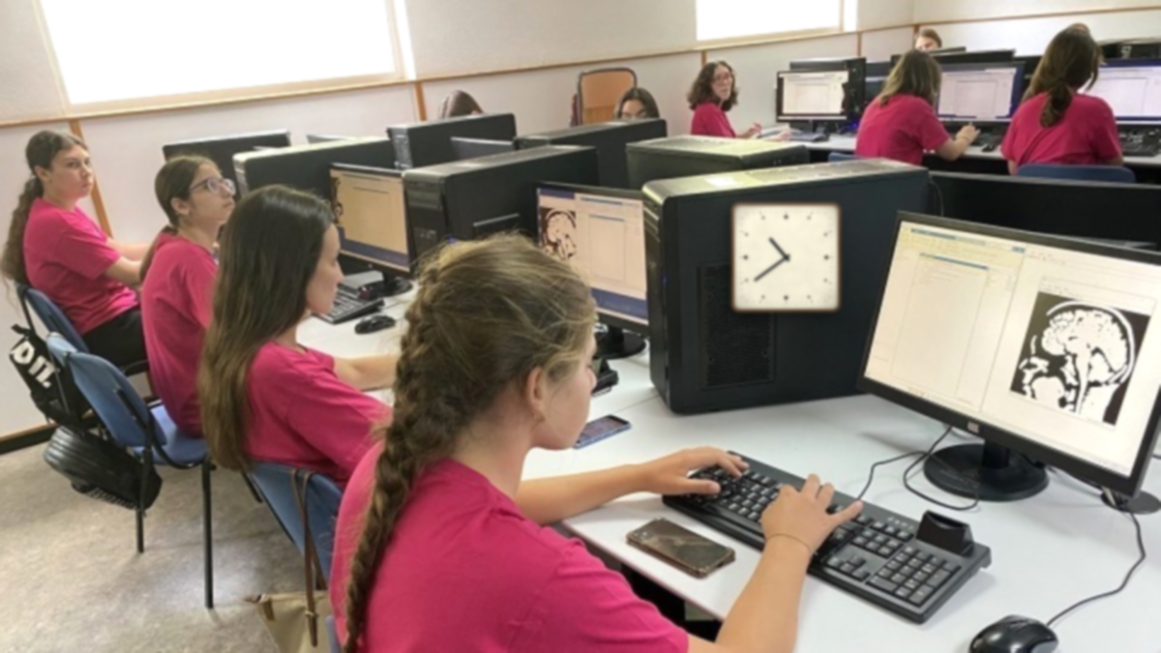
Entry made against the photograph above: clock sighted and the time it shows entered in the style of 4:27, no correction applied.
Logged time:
10:39
